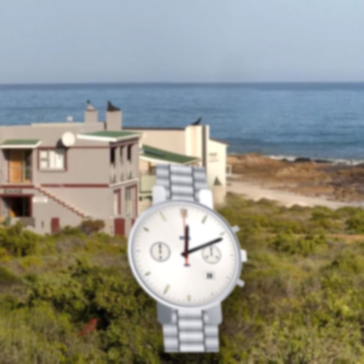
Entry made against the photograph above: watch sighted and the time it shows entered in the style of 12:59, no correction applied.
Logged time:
12:11
